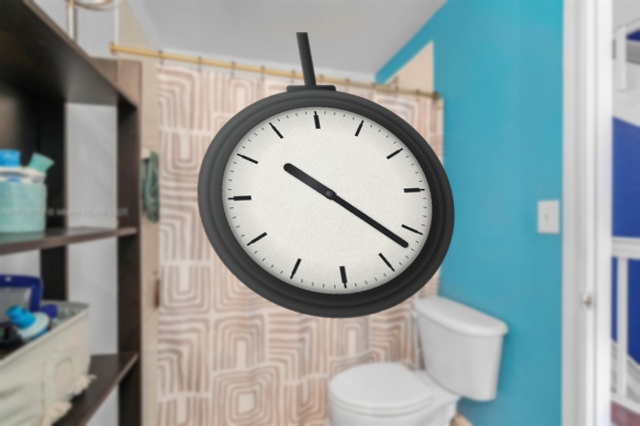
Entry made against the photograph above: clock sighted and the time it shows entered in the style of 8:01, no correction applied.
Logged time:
10:22
